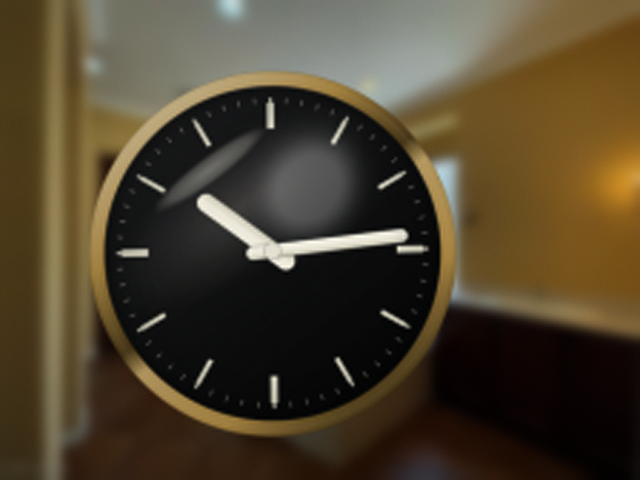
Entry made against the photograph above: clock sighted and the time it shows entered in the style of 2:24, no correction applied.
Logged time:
10:14
